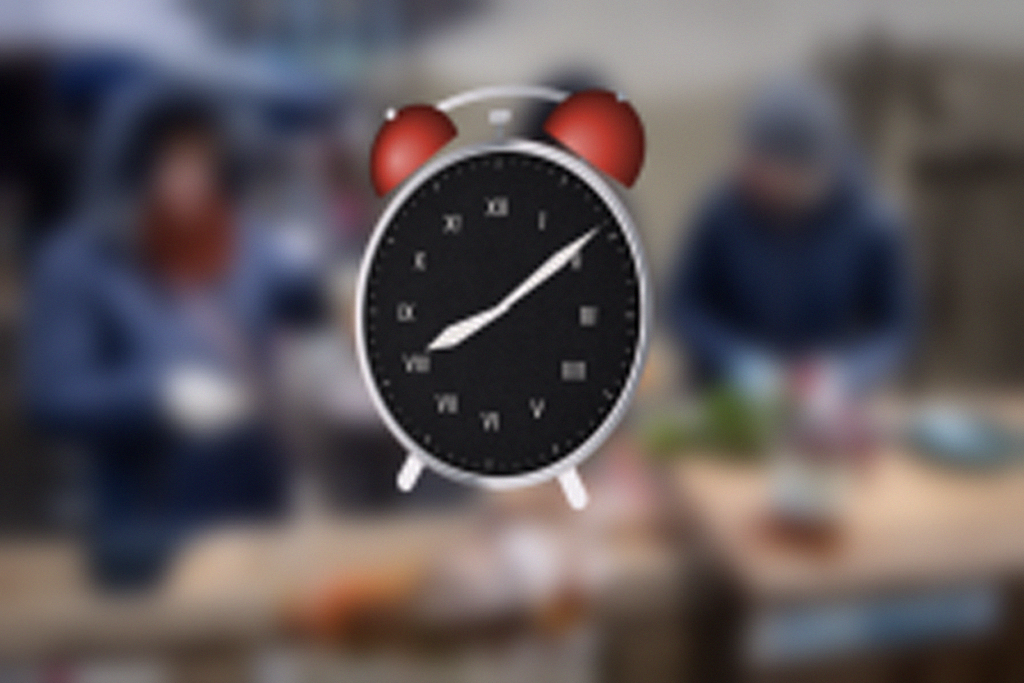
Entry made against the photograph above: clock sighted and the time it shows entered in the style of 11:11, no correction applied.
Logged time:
8:09
